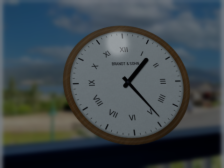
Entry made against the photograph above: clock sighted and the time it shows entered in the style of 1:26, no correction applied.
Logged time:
1:24
